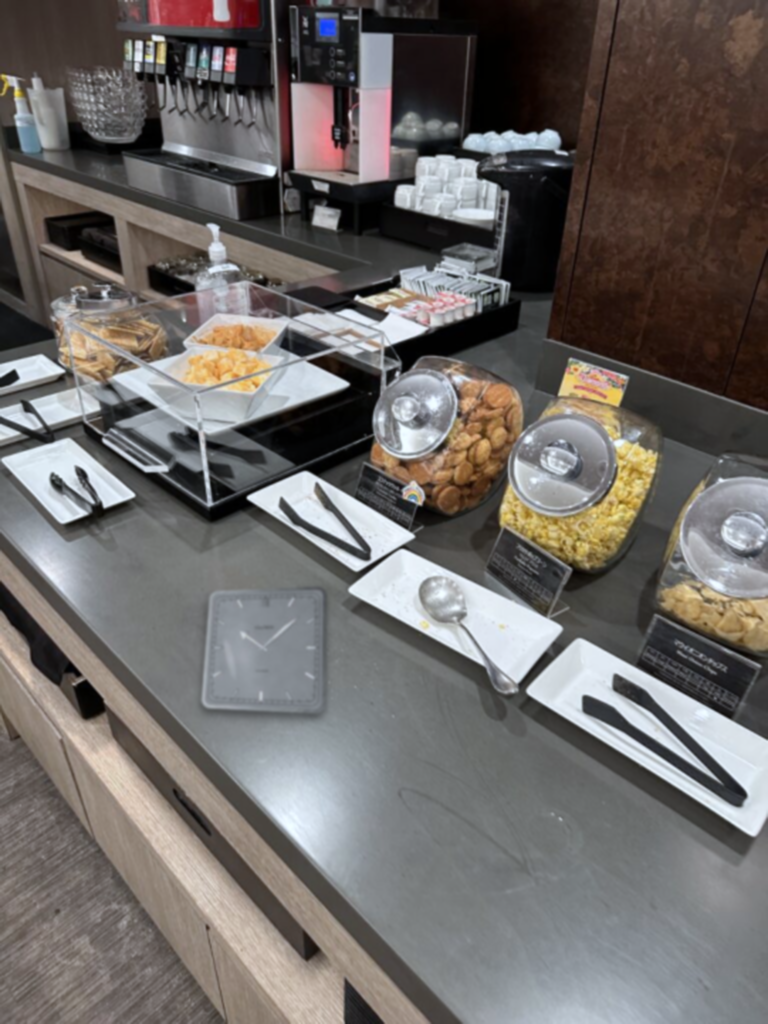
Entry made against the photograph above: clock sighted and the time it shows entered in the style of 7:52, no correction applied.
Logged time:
10:08
